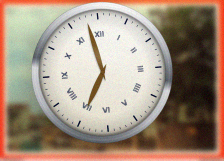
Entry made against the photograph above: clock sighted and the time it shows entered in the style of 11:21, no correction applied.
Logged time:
6:58
